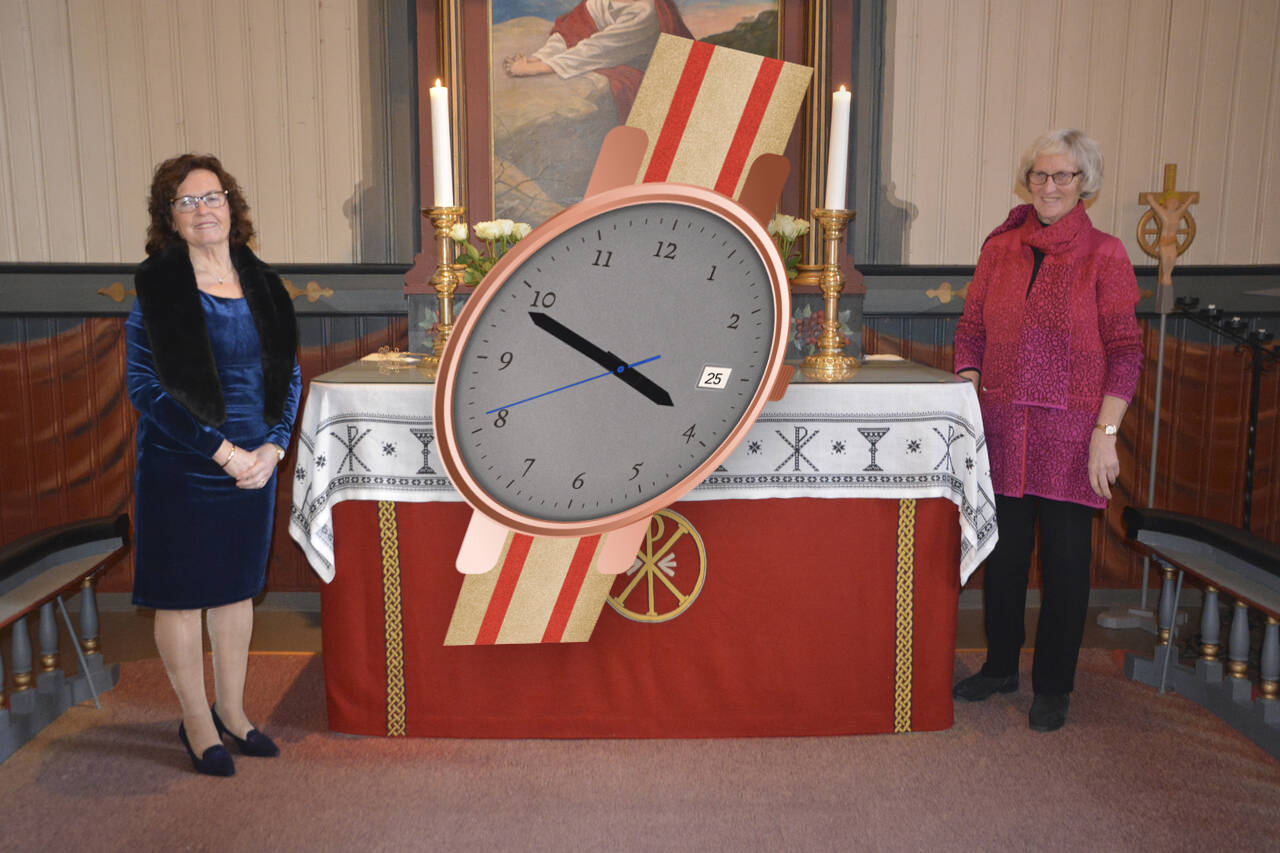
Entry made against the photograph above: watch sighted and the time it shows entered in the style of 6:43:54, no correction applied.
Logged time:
3:48:41
